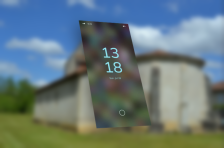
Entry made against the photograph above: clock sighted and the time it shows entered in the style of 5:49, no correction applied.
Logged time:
13:18
